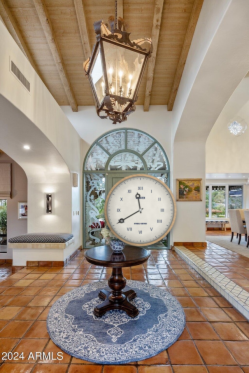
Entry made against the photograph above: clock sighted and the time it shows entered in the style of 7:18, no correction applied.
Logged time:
11:40
